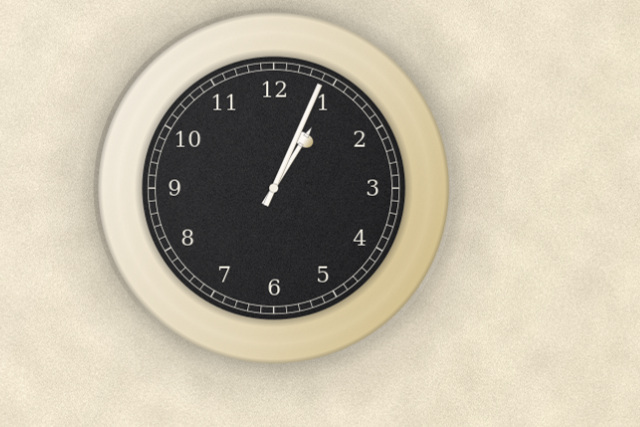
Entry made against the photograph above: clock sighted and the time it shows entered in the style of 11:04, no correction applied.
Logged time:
1:04
